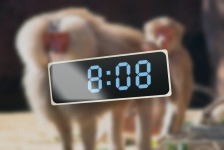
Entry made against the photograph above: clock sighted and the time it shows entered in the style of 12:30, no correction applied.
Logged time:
8:08
